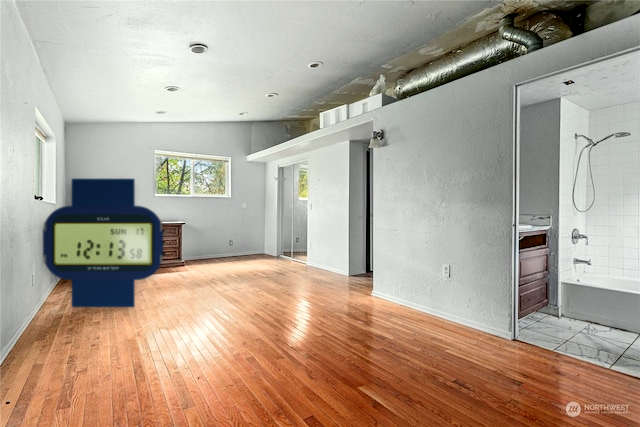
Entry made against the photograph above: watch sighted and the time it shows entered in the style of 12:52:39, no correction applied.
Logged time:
12:13:58
